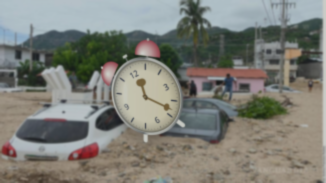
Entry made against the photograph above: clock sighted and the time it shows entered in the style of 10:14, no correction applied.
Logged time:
12:23
